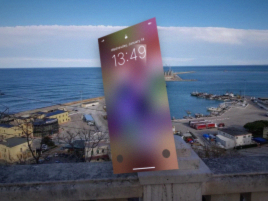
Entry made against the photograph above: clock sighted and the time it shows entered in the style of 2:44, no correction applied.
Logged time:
13:49
